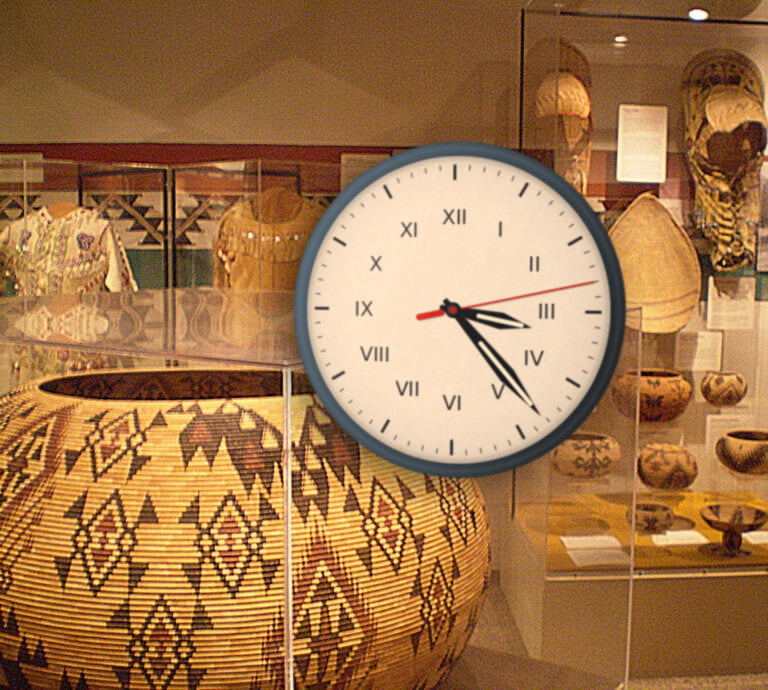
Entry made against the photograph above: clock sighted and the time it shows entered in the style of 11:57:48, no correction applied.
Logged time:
3:23:13
